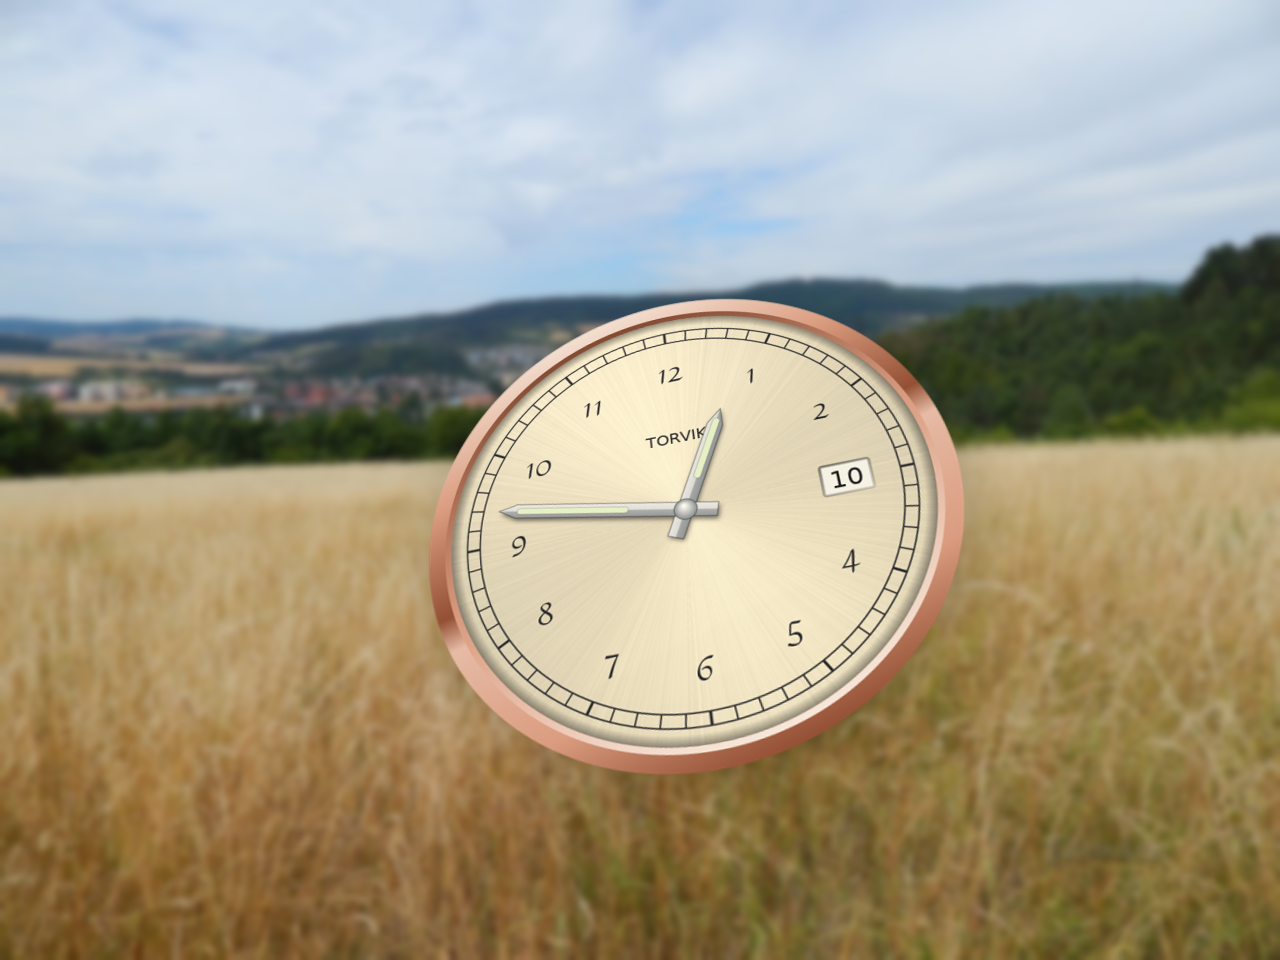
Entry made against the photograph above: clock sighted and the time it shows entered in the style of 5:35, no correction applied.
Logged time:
12:47
